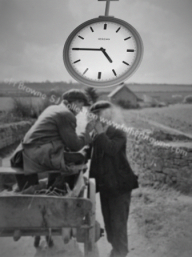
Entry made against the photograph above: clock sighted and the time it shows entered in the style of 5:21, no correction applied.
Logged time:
4:45
